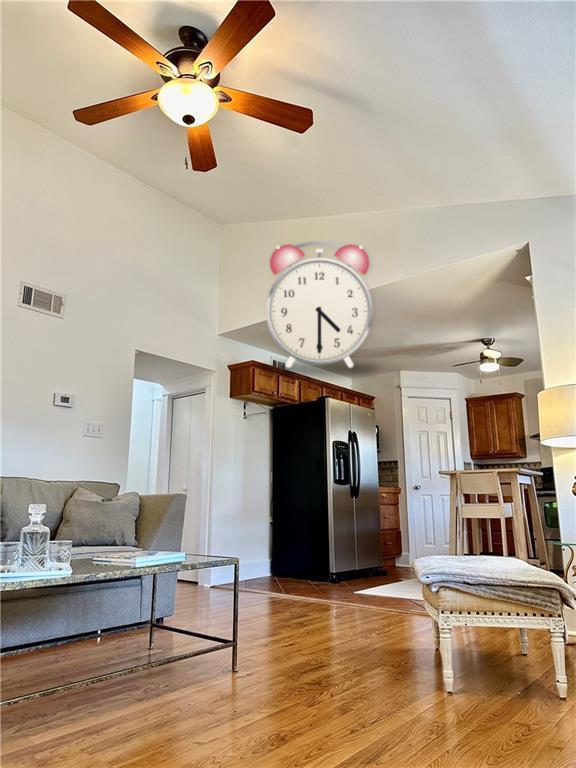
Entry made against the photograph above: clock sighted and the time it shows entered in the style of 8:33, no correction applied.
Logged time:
4:30
